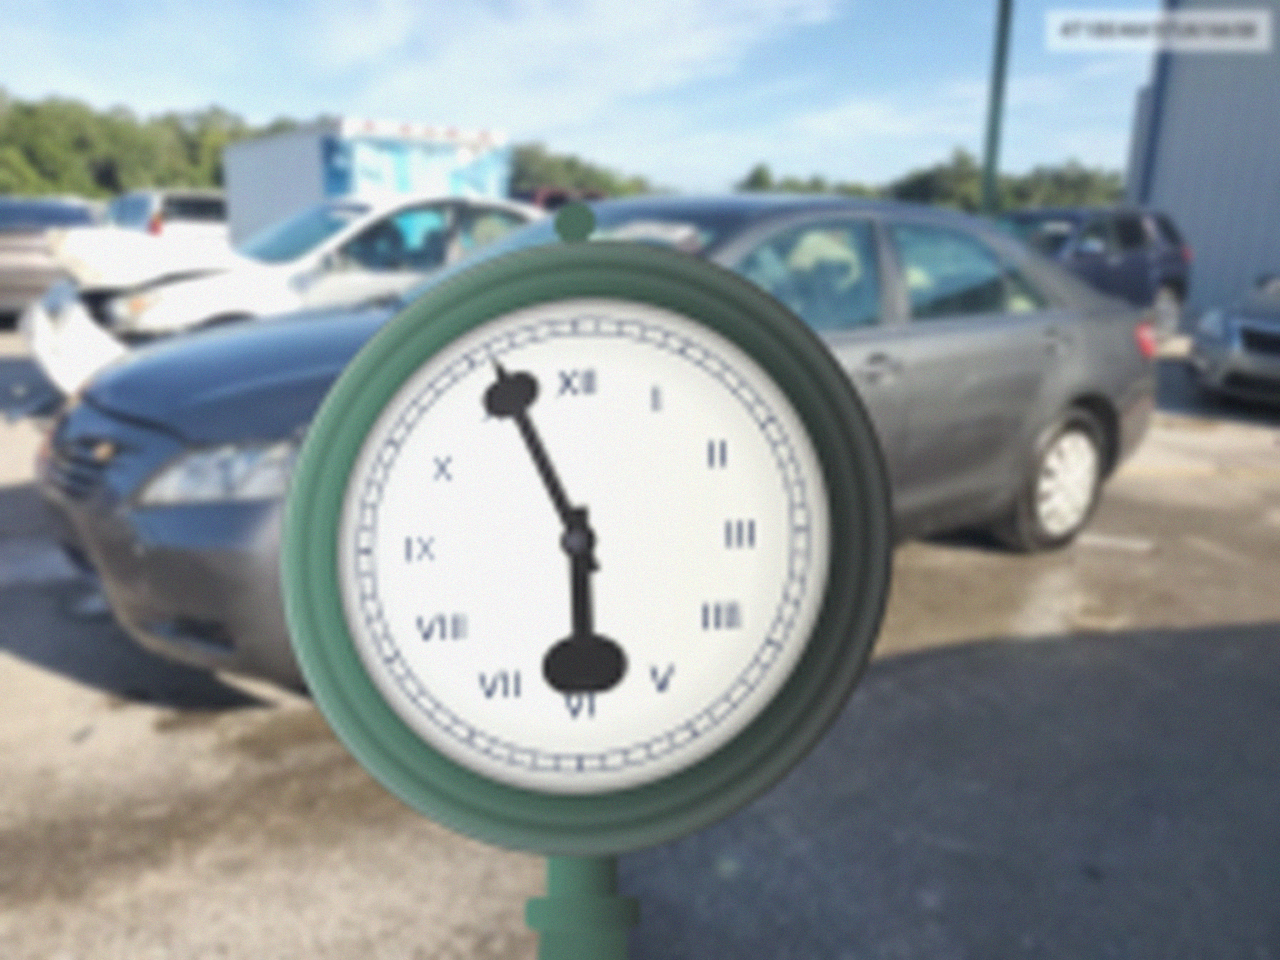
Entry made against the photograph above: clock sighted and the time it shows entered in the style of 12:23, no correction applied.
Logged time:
5:56
